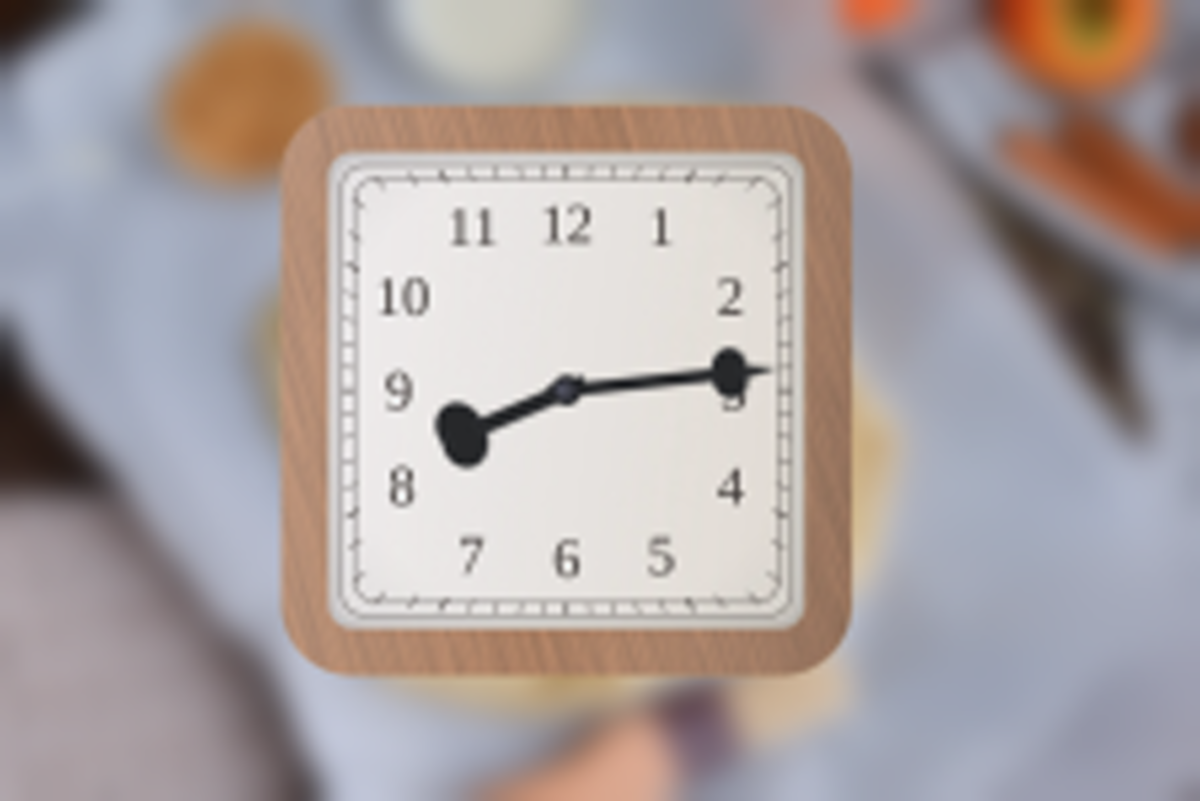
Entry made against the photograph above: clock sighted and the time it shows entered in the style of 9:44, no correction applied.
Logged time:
8:14
